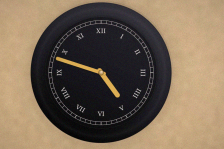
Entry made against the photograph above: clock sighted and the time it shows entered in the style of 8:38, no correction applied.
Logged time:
4:48
